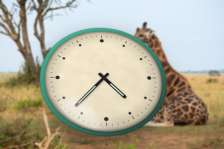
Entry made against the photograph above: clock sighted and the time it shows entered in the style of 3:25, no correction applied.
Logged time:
4:37
